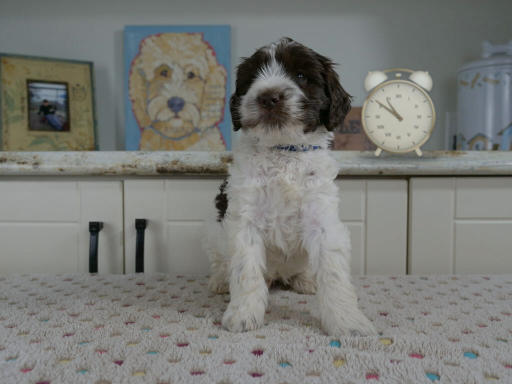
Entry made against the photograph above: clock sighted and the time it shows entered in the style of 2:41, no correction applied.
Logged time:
10:51
